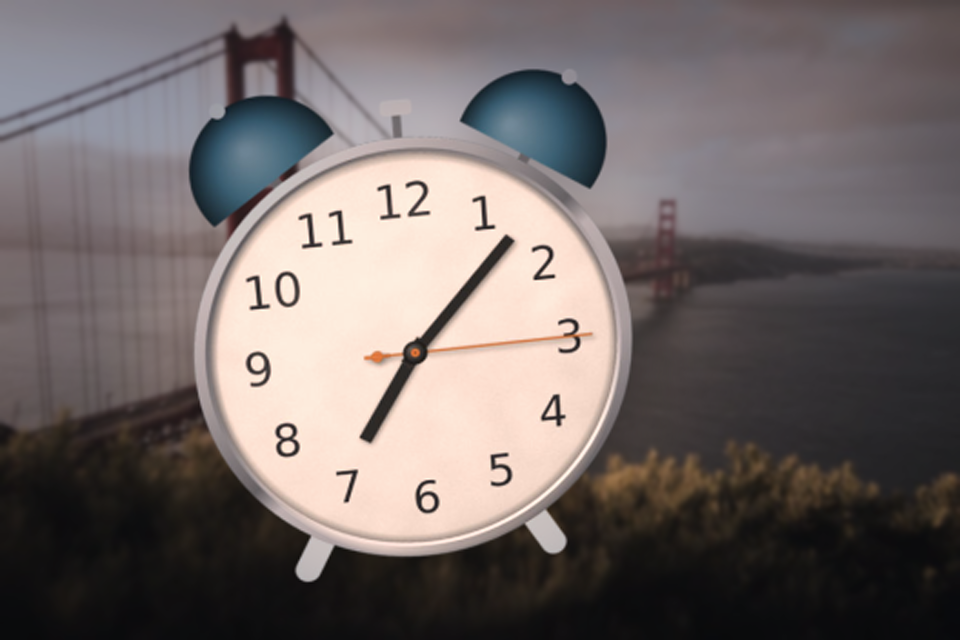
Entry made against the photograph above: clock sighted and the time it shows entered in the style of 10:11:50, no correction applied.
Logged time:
7:07:15
